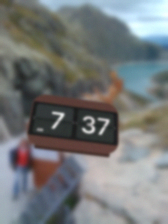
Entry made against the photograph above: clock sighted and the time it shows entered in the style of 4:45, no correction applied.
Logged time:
7:37
